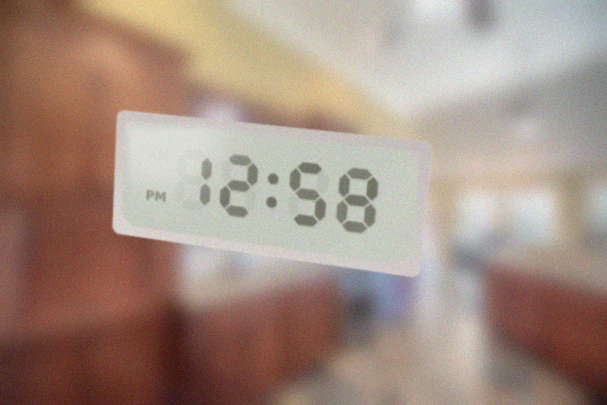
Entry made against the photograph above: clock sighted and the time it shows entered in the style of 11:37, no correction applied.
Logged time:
12:58
